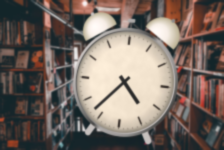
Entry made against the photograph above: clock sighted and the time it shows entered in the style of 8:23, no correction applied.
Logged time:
4:37
